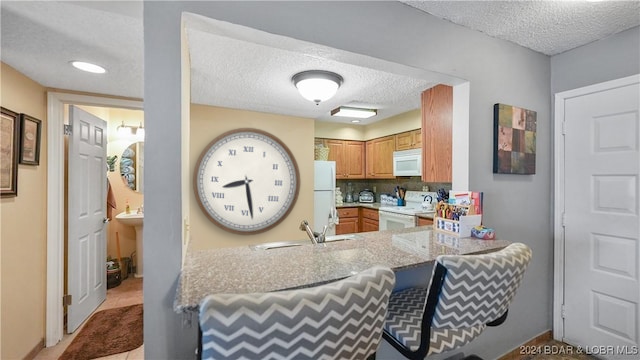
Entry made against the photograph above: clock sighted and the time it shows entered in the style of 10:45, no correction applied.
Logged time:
8:28
